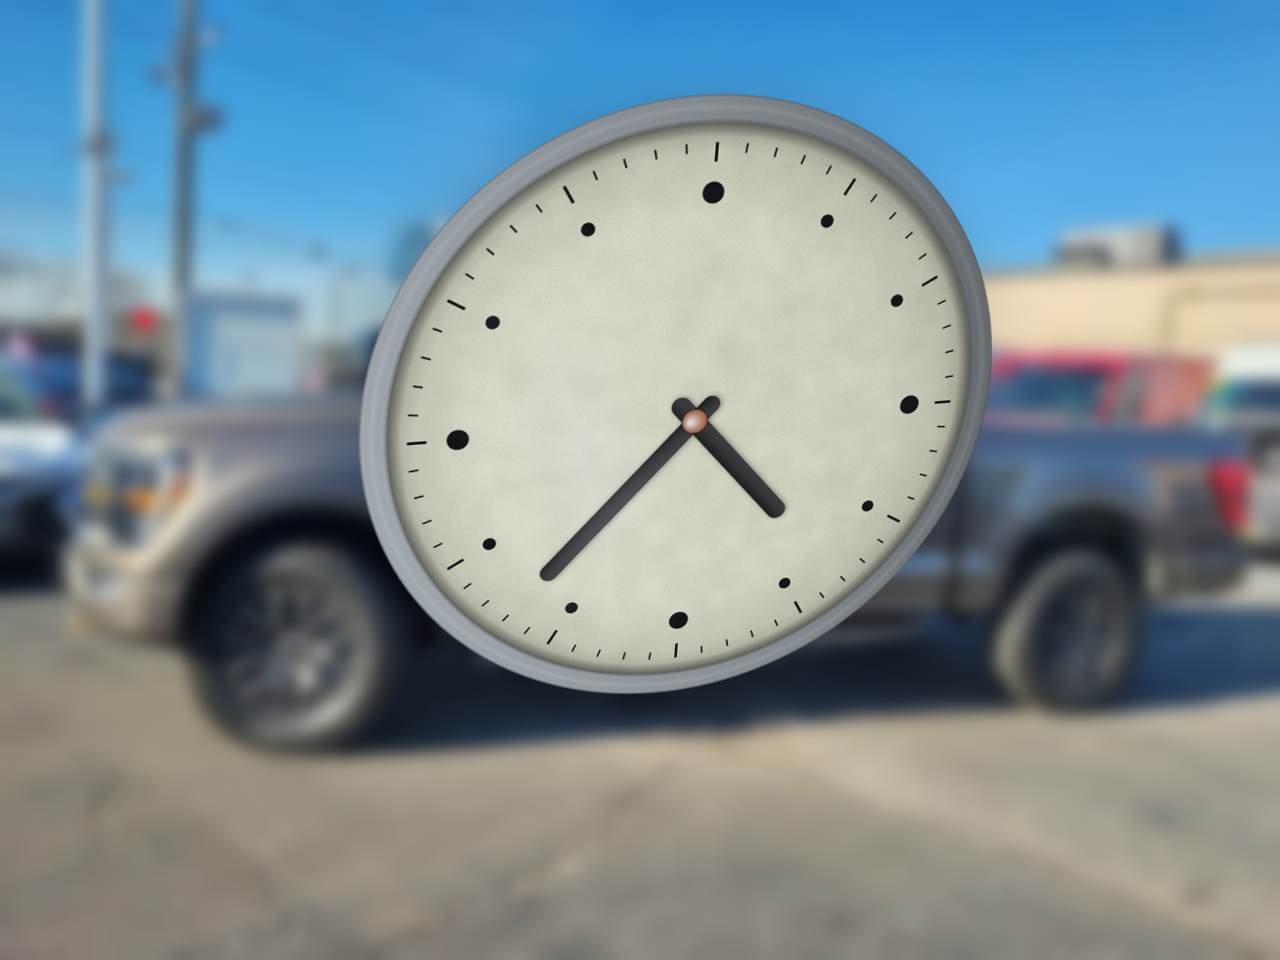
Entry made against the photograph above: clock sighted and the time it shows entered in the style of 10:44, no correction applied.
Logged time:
4:37
